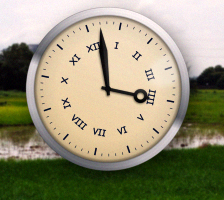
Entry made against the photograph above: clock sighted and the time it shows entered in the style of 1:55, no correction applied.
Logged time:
4:02
